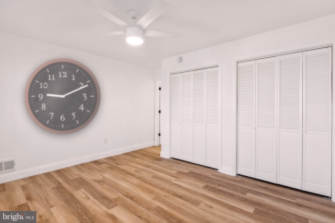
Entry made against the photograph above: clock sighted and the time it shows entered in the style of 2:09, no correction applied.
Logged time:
9:11
